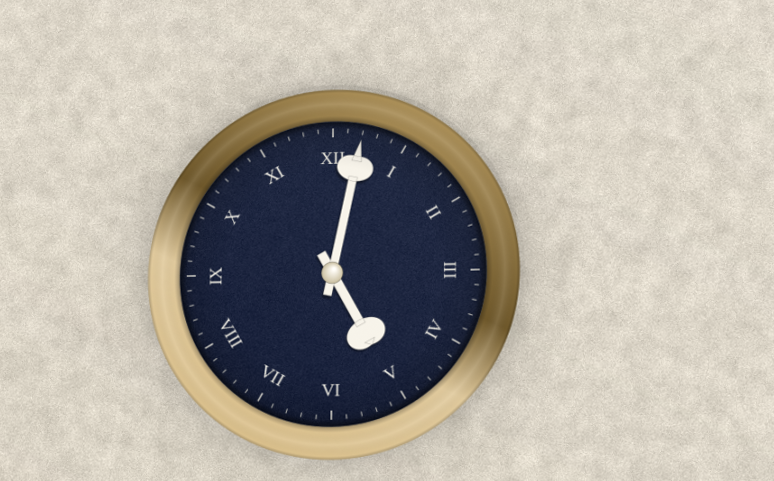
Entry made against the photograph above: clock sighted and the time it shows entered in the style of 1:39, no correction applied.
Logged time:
5:02
